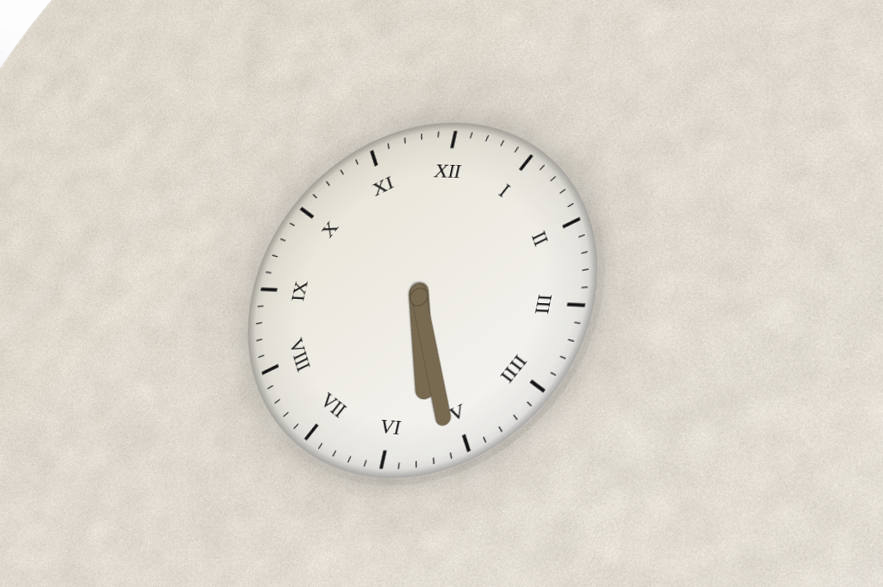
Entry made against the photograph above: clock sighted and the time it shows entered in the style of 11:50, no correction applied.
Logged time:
5:26
